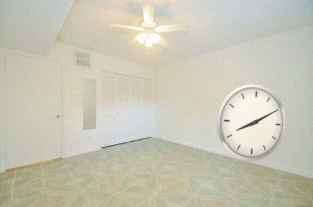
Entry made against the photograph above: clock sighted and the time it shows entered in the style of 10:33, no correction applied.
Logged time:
8:10
